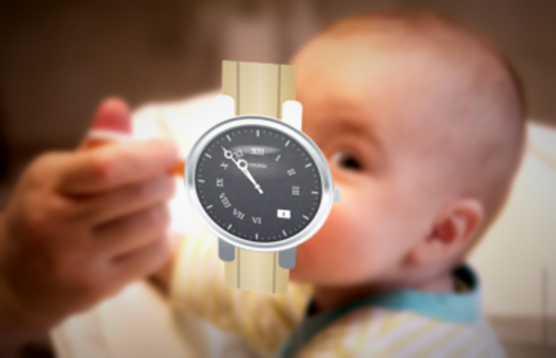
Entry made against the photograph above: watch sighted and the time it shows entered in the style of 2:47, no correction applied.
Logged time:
10:53
